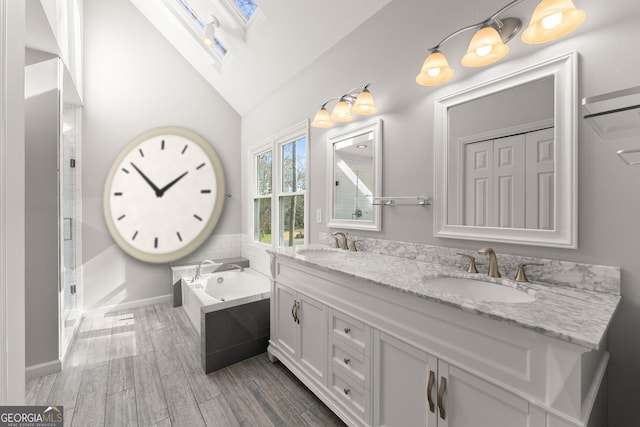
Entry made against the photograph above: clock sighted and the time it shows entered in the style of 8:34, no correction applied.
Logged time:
1:52
